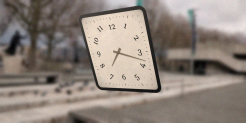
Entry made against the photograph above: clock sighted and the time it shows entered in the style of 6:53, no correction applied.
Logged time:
7:18
